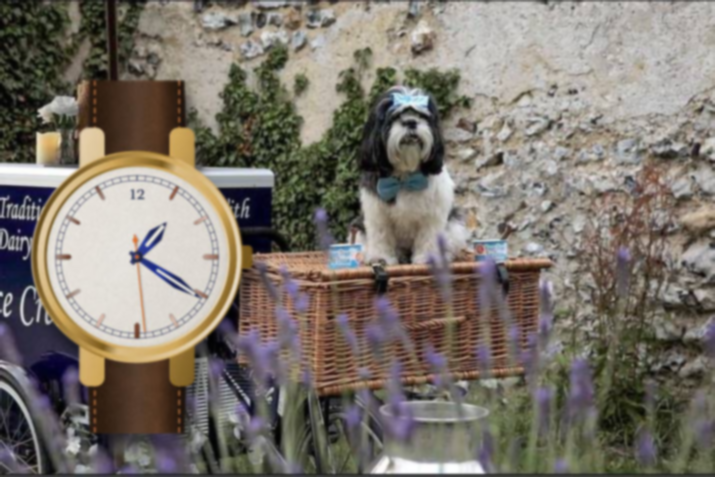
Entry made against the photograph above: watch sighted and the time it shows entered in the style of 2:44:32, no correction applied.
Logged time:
1:20:29
